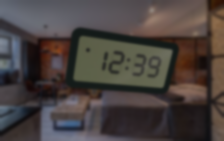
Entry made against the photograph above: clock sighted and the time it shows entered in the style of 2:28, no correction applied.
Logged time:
12:39
